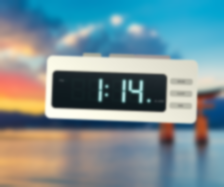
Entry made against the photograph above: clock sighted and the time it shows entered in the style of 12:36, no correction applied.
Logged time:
1:14
